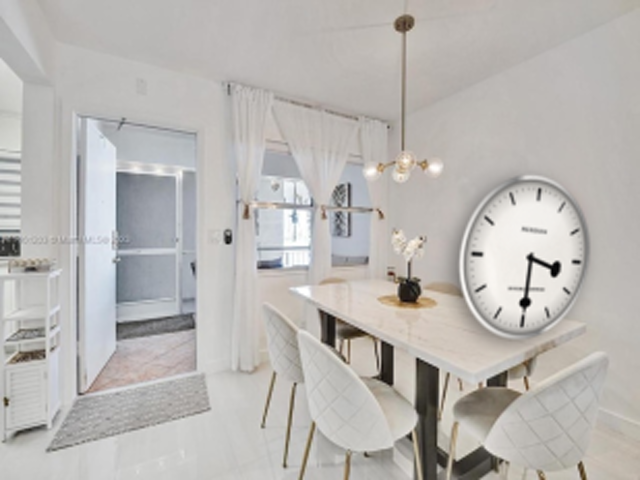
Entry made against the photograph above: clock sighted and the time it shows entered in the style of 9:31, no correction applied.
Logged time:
3:30
